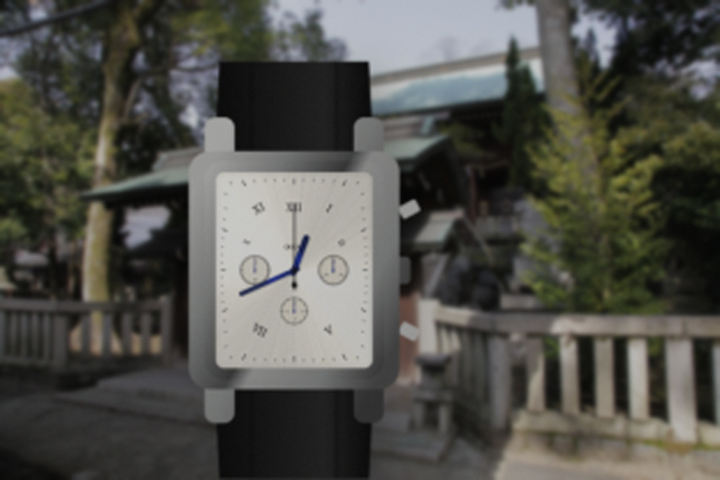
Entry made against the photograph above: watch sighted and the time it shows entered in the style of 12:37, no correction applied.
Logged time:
12:41
